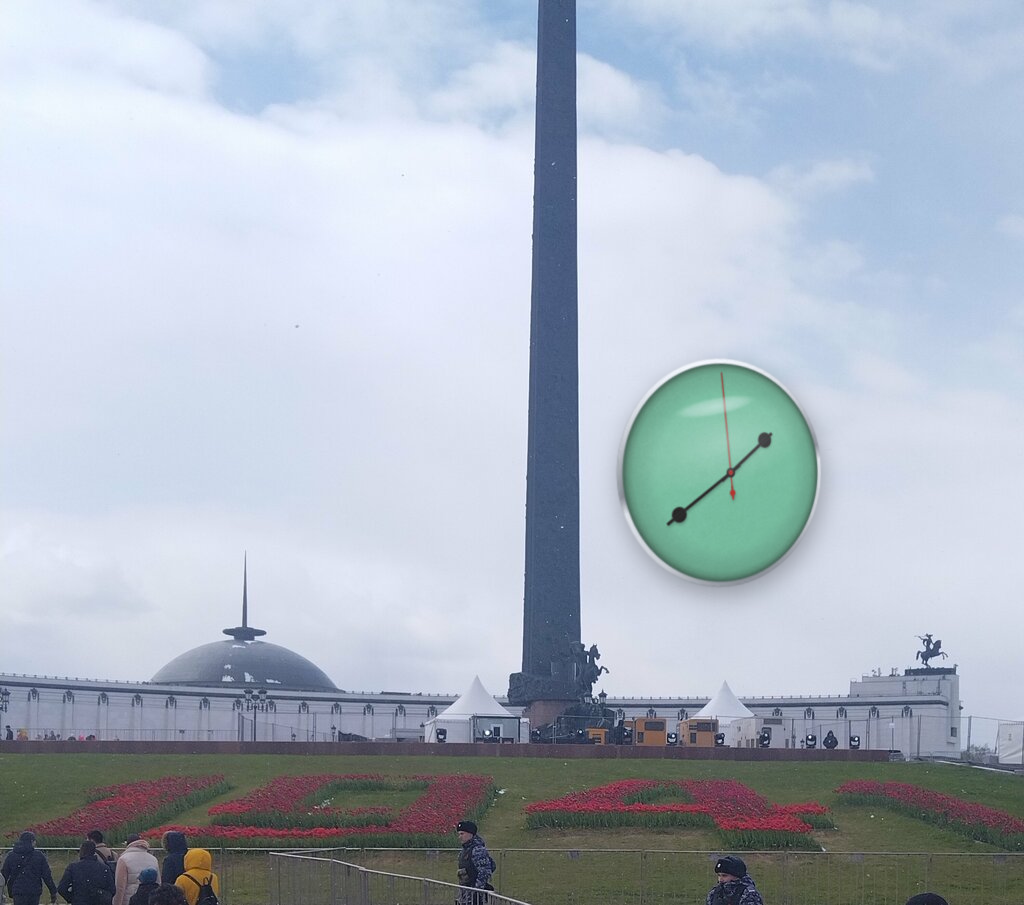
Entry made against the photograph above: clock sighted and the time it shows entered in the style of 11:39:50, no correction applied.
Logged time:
1:38:59
